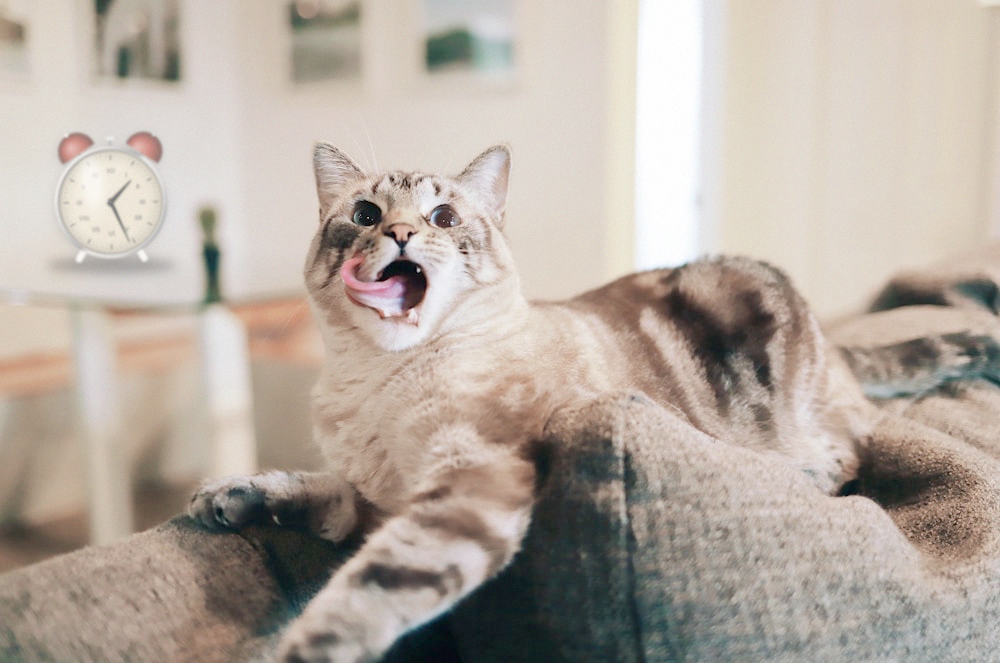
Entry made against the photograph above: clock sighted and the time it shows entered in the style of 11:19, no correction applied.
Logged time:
1:26
